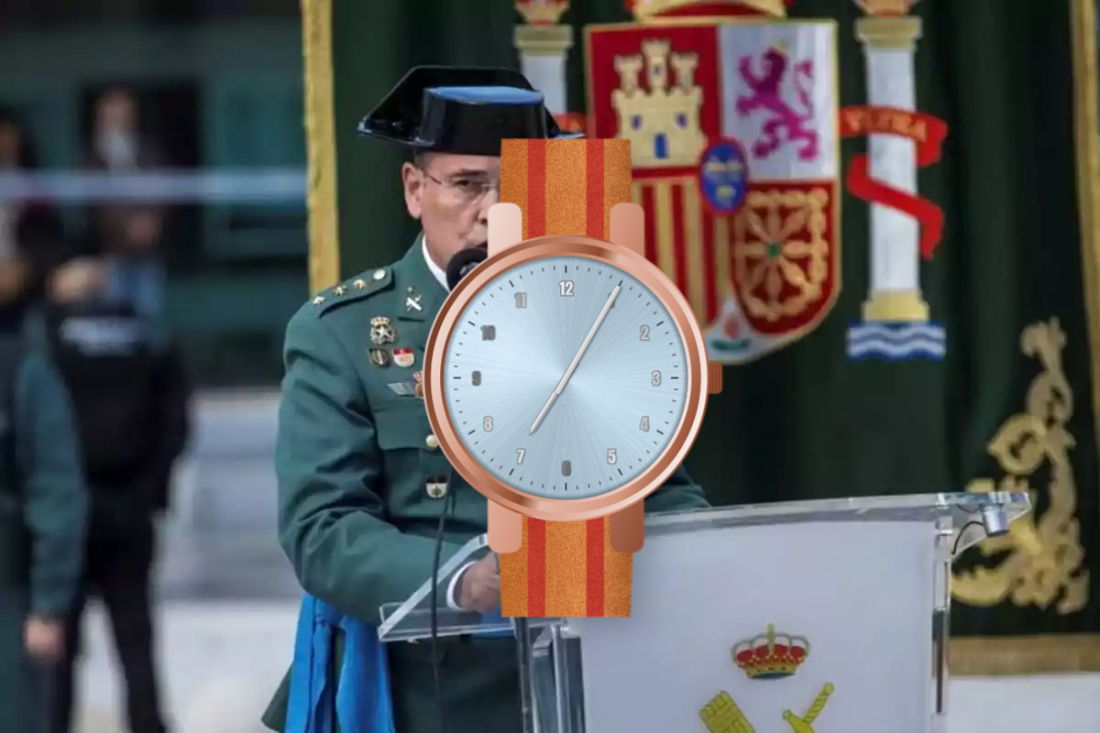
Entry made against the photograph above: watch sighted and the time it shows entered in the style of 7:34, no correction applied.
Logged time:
7:05
